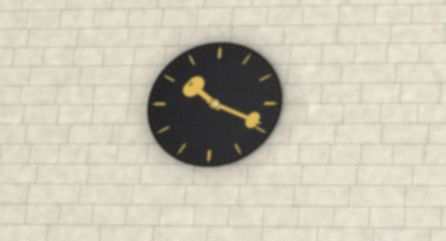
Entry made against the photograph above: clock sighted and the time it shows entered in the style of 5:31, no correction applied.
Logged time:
10:19
